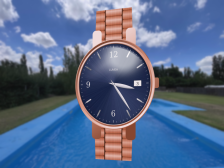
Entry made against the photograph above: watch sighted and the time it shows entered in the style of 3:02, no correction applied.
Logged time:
3:24
